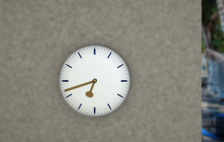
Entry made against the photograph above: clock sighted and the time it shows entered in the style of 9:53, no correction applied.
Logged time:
6:42
